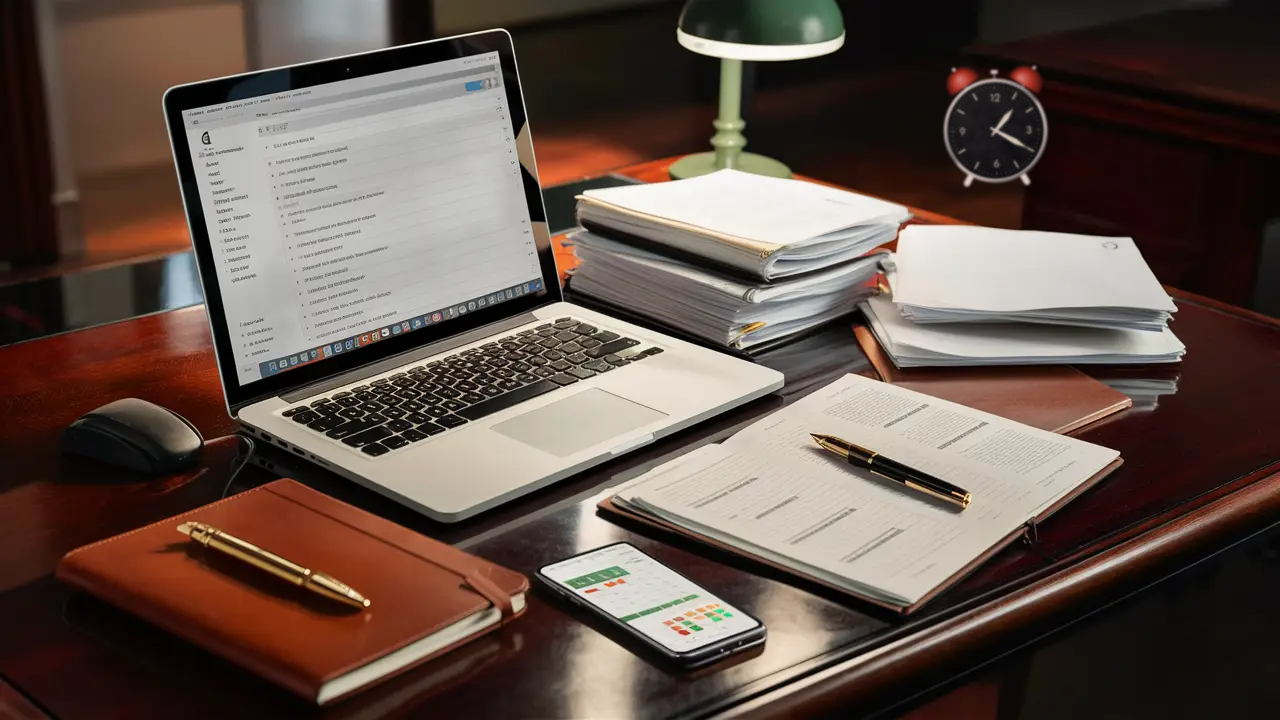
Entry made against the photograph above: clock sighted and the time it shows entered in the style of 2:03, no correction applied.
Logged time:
1:20
